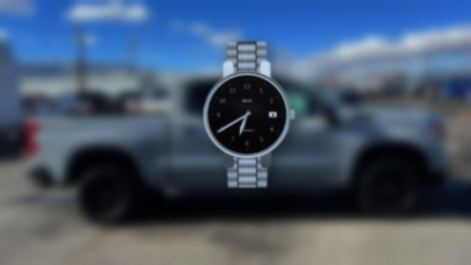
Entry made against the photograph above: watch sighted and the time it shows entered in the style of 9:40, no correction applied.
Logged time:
6:40
